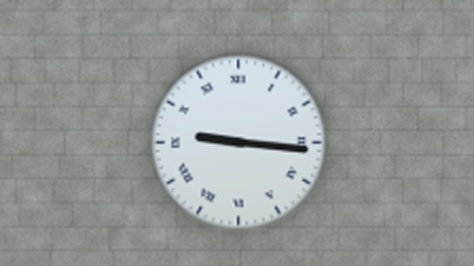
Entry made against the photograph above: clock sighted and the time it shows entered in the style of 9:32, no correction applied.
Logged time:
9:16
